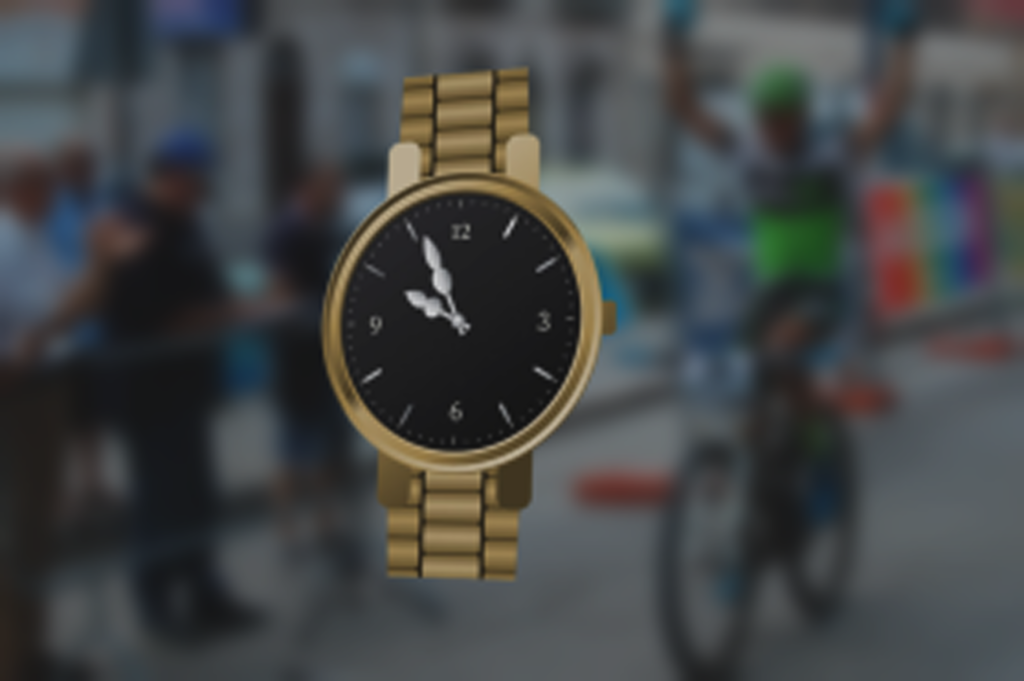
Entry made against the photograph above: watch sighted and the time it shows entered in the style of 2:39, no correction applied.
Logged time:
9:56
